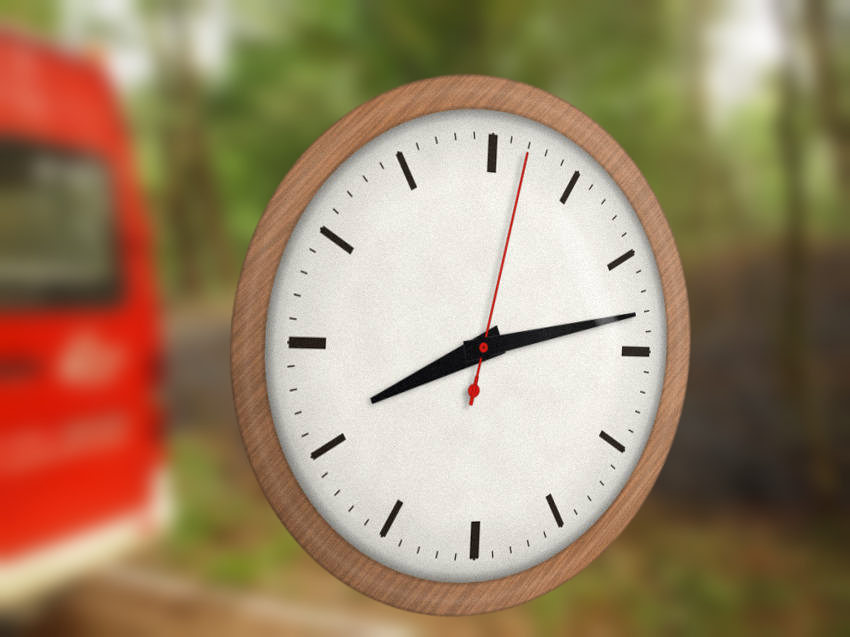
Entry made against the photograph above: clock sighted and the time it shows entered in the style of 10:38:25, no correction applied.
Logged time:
8:13:02
